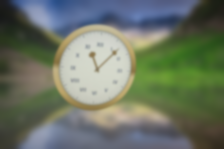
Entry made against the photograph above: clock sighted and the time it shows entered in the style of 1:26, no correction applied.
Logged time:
11:07
